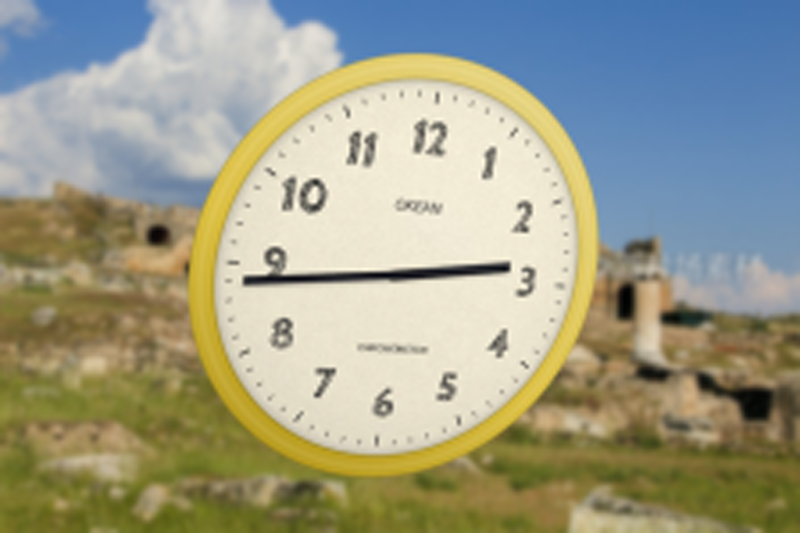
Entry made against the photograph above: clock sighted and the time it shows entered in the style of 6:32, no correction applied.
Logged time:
2:44
